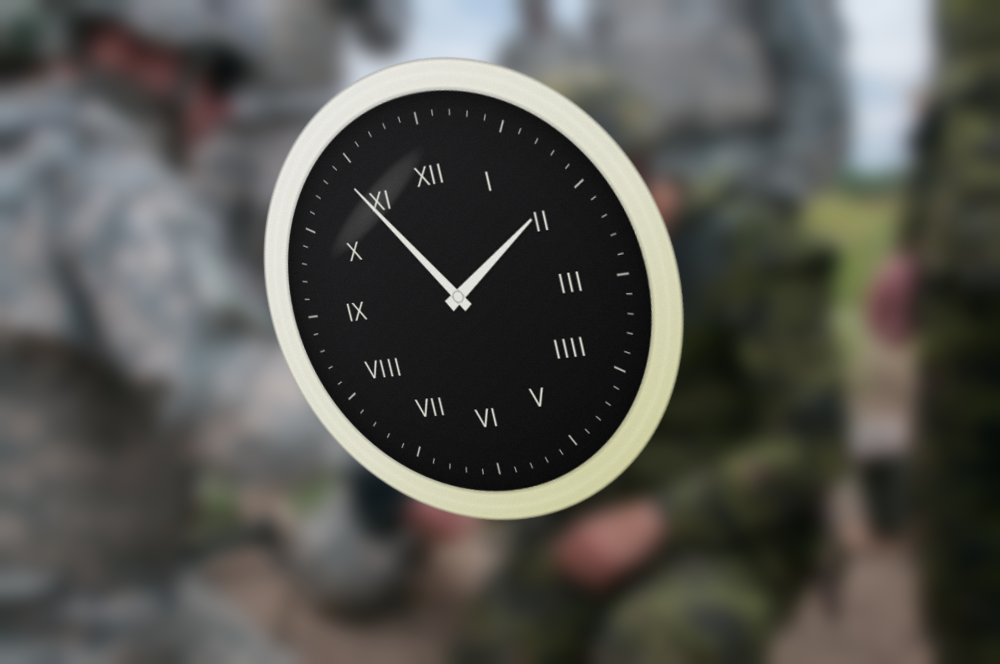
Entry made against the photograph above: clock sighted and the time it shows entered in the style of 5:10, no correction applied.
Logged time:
1:54
